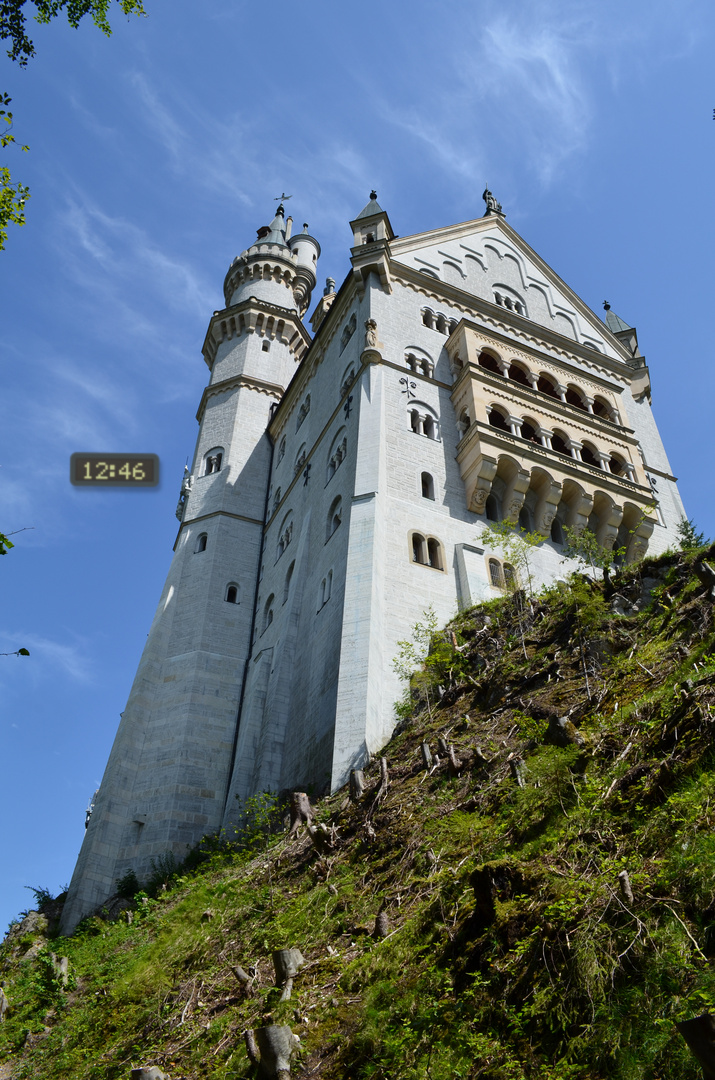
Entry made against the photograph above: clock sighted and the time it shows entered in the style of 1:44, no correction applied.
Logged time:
12:46
